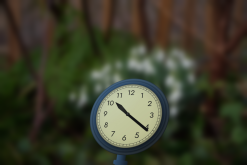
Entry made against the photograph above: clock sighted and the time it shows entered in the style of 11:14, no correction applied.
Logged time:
10:21
